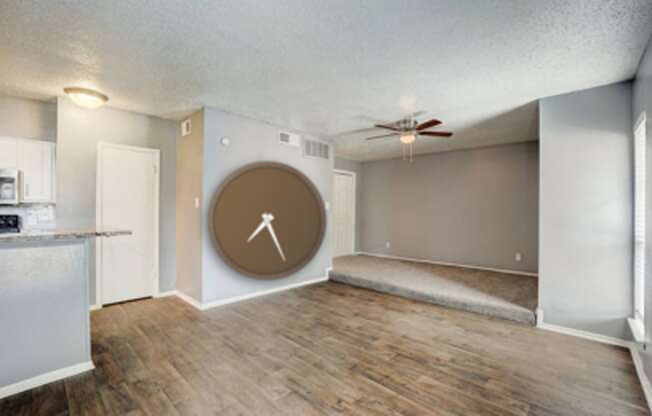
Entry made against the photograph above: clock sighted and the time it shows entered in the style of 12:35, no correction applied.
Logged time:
7:26
